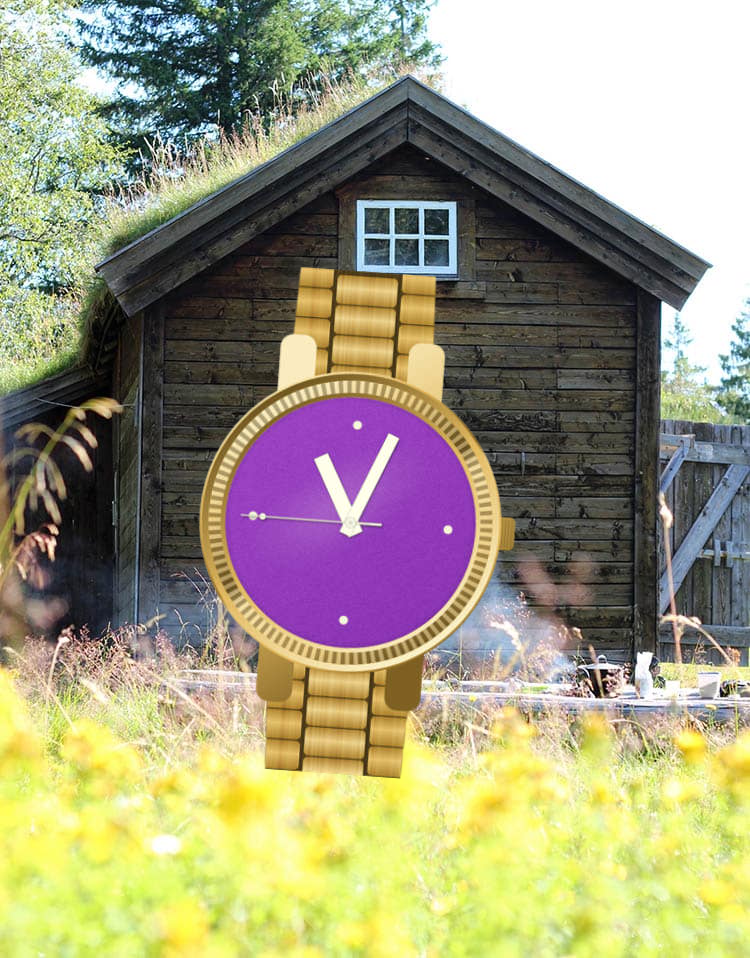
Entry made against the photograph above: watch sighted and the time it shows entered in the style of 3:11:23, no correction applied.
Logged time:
11:03:45
